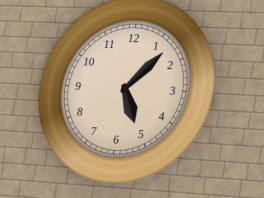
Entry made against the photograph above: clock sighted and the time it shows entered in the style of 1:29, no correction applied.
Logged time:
5:07
